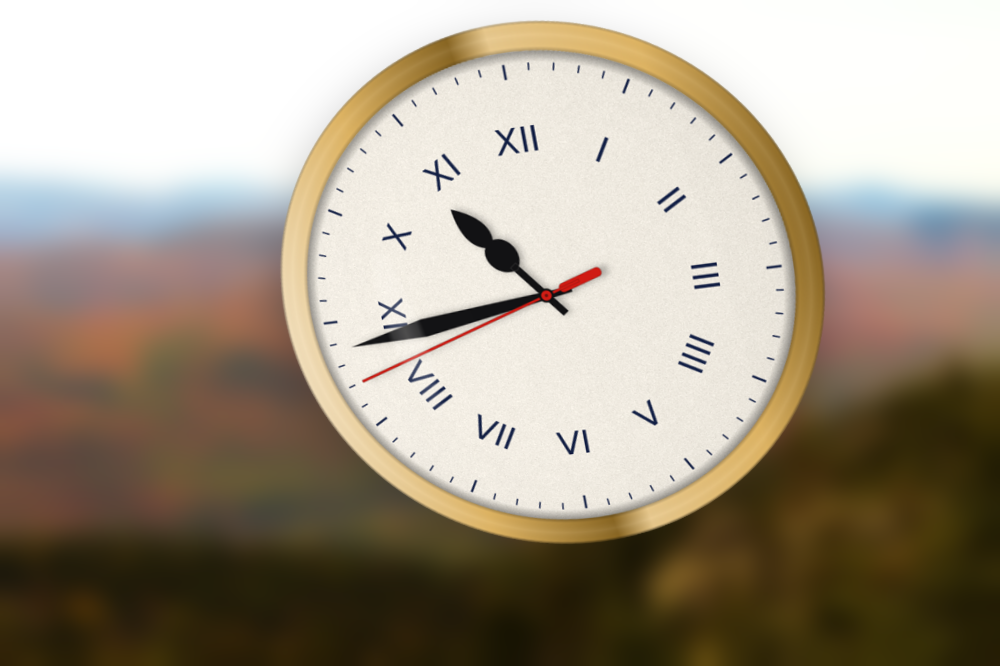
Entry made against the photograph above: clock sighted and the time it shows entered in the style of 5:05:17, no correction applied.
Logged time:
10:43:42
